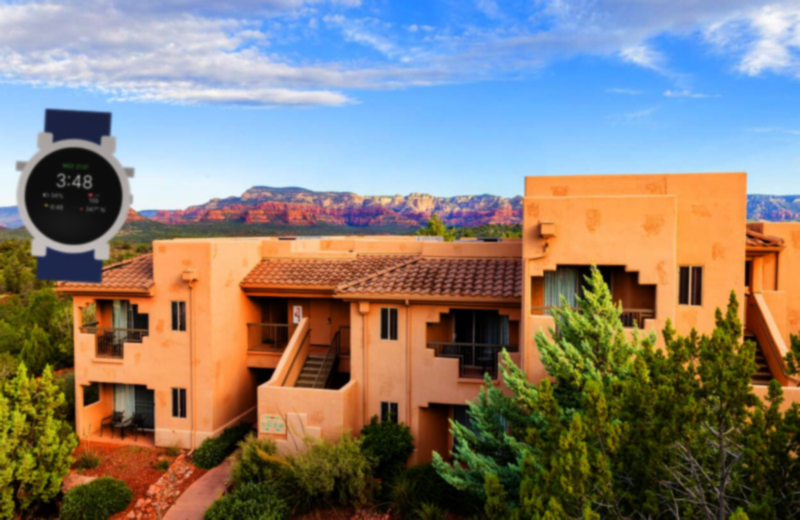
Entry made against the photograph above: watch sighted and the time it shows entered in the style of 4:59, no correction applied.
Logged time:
3:48
